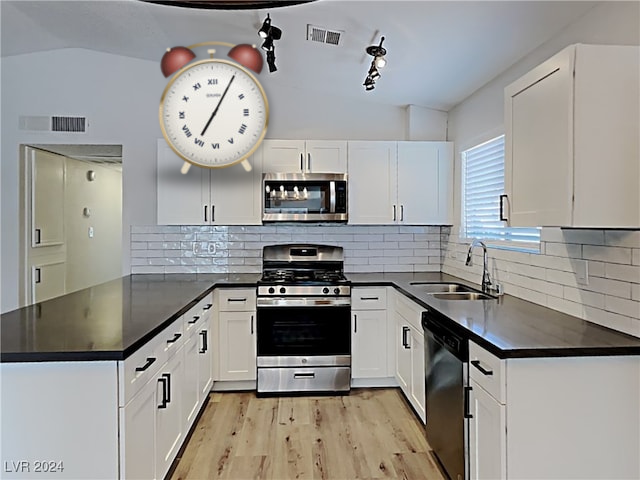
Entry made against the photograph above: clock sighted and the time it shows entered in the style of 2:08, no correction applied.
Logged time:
7:05
